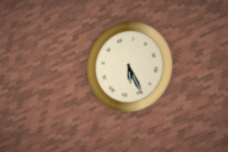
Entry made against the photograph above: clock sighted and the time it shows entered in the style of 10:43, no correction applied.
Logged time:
6:29
